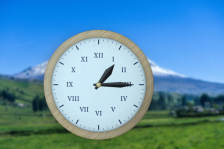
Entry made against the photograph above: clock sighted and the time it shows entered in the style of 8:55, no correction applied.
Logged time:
1:15
